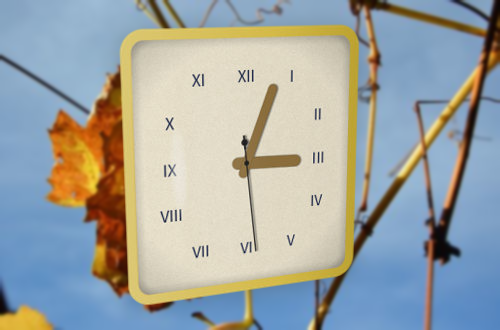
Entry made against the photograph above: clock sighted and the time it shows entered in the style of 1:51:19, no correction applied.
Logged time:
3:03:29
